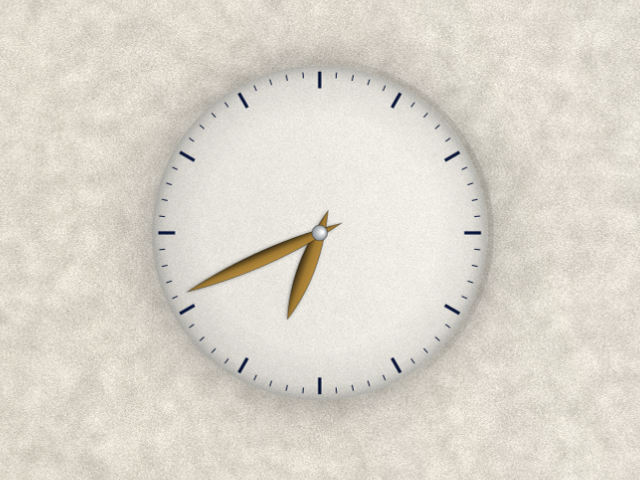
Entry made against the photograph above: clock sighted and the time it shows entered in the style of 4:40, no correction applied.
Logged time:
6:41
